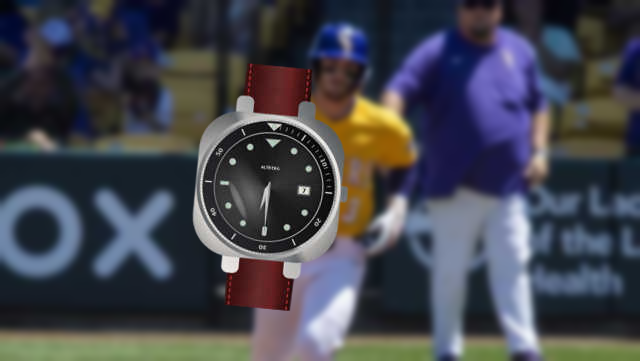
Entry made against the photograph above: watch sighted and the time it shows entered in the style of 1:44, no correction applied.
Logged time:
6:30
